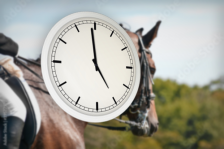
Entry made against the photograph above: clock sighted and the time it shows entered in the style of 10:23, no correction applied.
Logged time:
4:59
